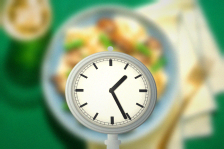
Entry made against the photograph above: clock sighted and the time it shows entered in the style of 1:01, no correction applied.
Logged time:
1:26
